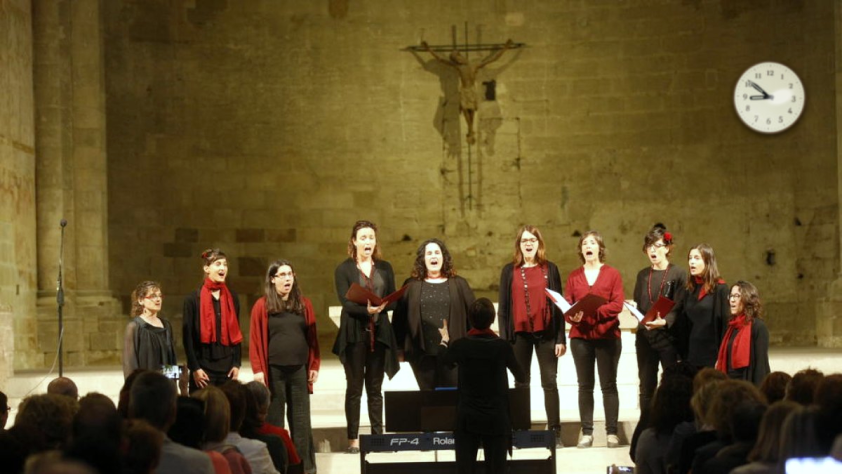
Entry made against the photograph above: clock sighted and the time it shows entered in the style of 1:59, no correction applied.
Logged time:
8:51
